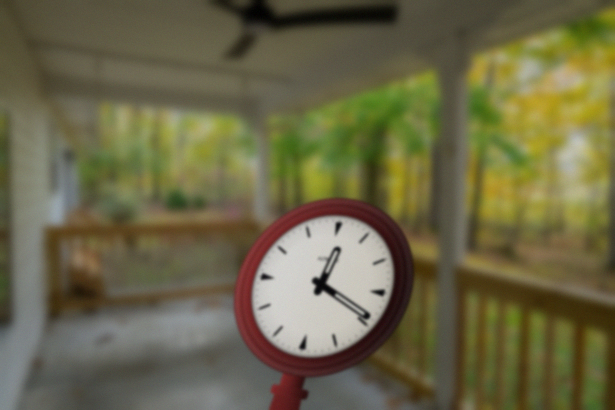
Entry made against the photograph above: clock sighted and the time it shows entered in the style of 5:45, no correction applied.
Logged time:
12:19
